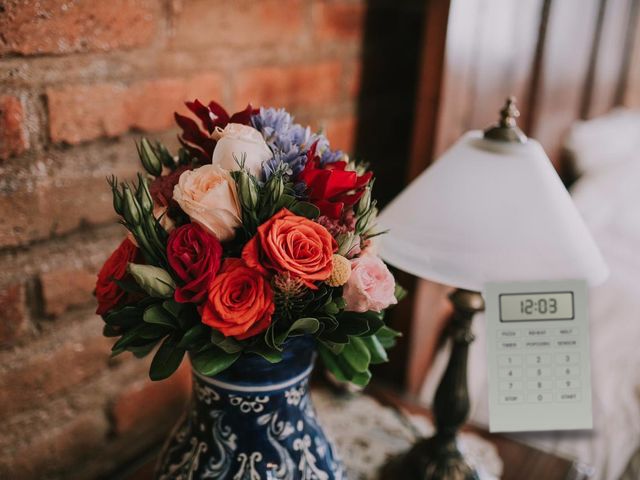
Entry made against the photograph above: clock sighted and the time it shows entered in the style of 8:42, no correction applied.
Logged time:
12:03
